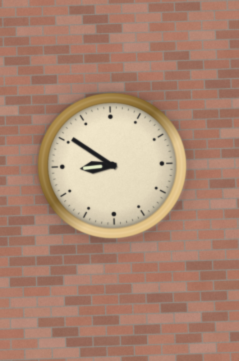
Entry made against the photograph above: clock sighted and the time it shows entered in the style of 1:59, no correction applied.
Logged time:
8:51
